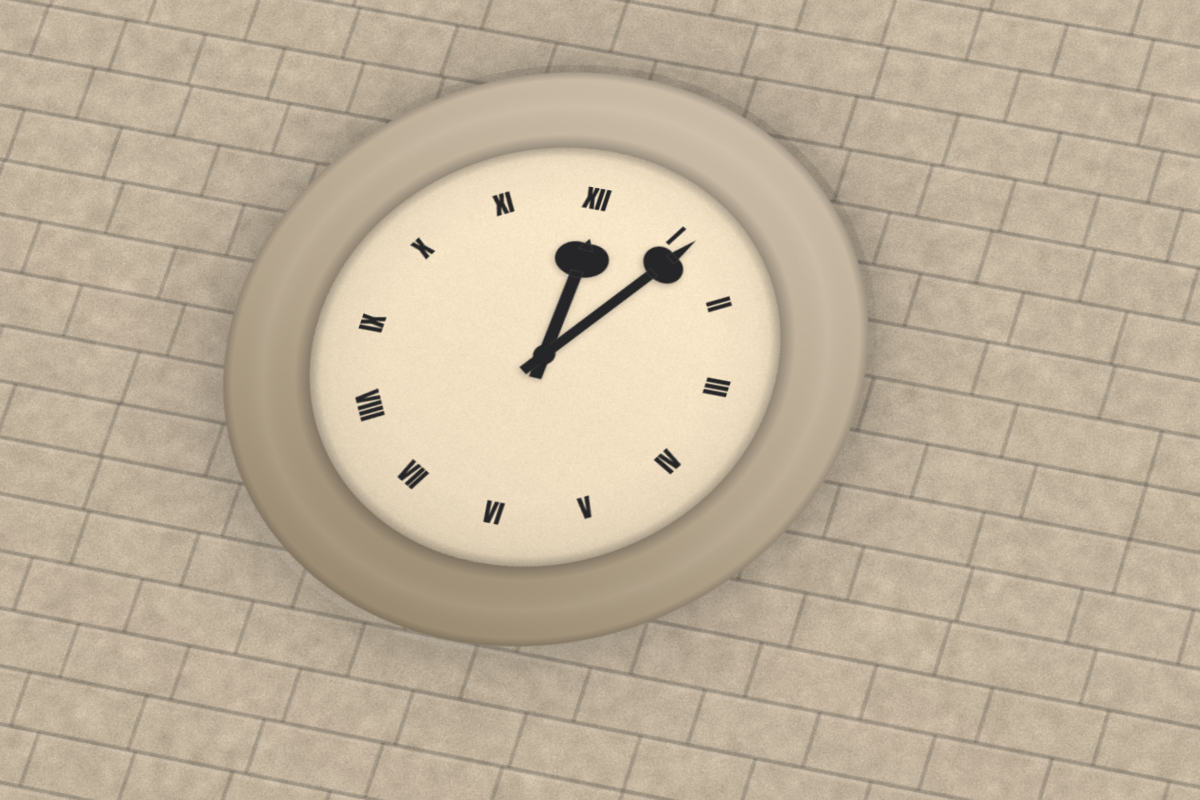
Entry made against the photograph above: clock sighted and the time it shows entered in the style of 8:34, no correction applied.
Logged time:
12:06
